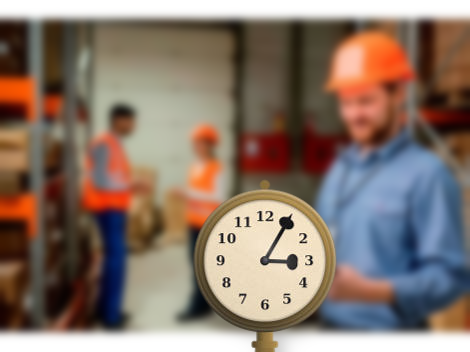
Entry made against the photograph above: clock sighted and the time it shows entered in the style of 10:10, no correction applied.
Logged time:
3:05
